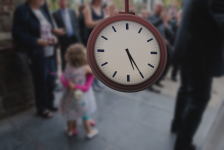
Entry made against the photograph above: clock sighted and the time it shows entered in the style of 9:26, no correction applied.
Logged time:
5:25
